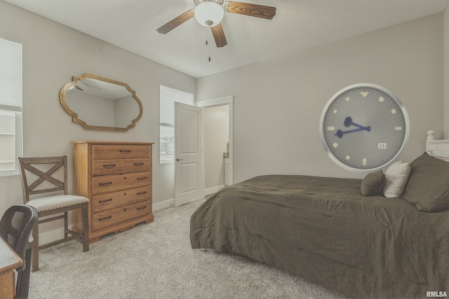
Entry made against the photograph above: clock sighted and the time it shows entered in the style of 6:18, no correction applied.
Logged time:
9:43
